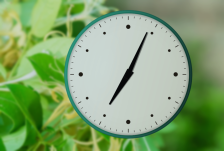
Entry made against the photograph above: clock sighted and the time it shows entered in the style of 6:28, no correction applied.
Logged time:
7:04
